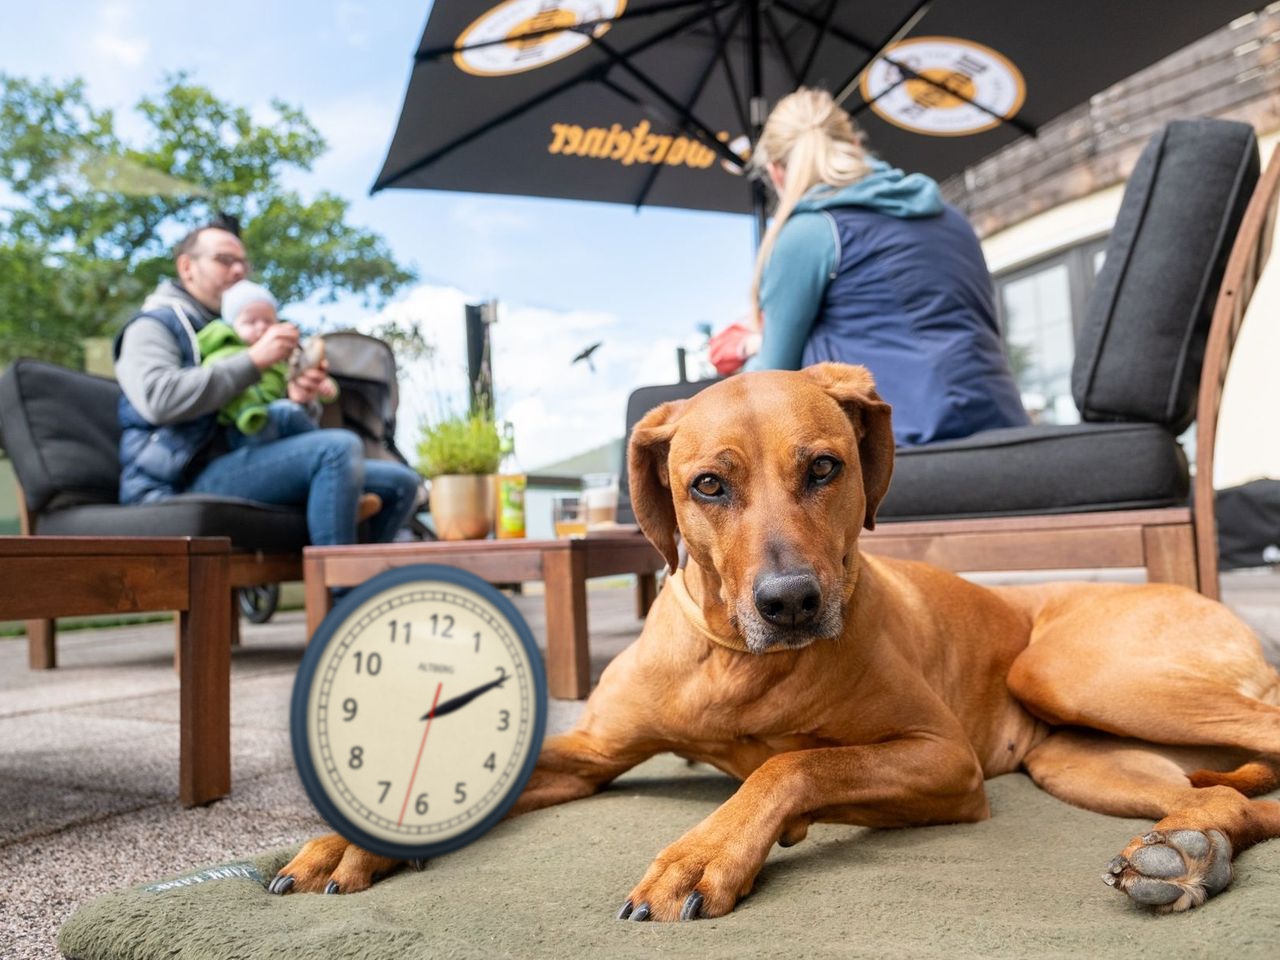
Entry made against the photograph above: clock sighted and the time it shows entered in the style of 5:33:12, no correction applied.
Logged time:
2:10:32
